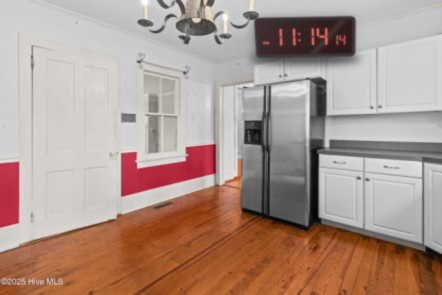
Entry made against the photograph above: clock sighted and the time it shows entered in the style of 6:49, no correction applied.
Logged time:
11:14
